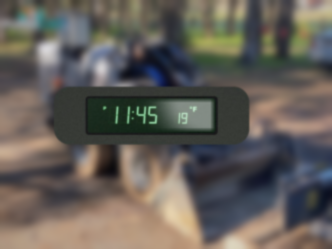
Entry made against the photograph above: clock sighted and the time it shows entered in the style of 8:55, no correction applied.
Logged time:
11:45
